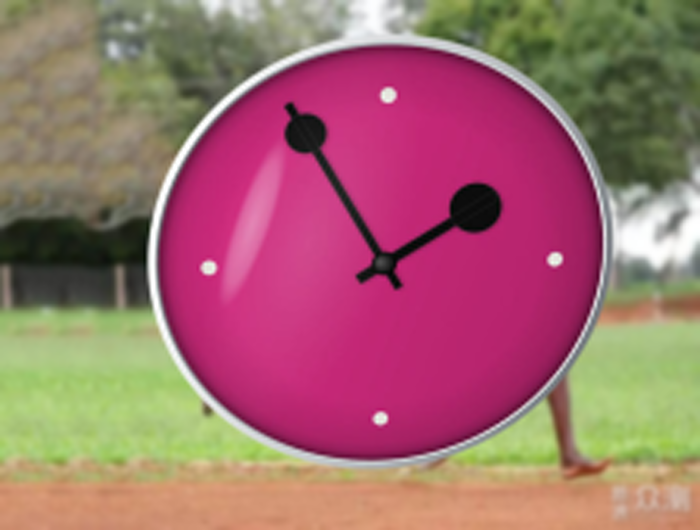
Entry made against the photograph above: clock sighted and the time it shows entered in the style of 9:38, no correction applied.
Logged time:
1:55
